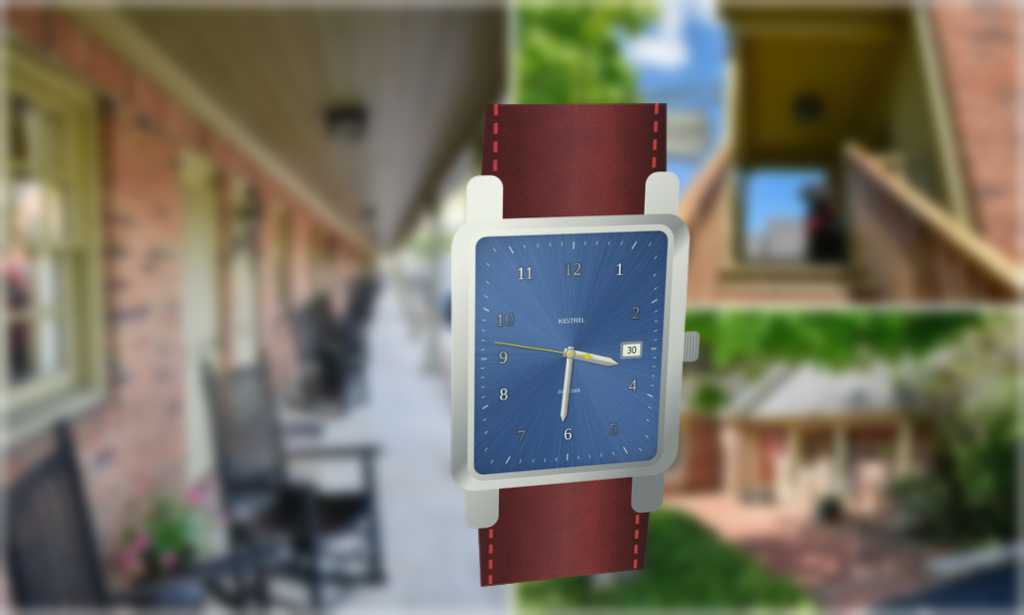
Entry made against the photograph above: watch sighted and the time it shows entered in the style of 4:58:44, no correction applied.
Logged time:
3:30:47
